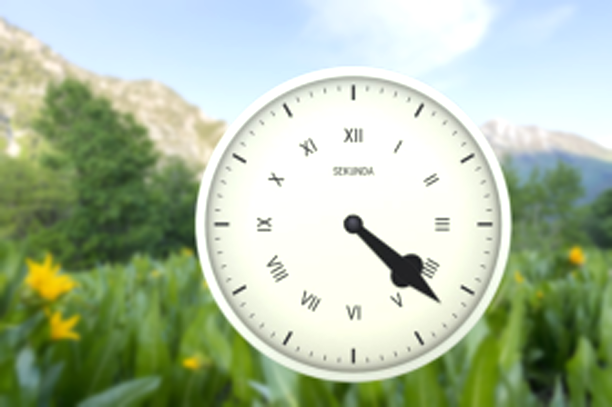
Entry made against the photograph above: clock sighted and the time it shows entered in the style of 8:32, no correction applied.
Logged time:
4:22
